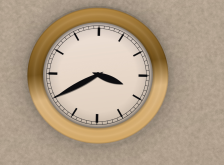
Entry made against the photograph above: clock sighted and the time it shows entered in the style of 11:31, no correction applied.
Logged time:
3:40
